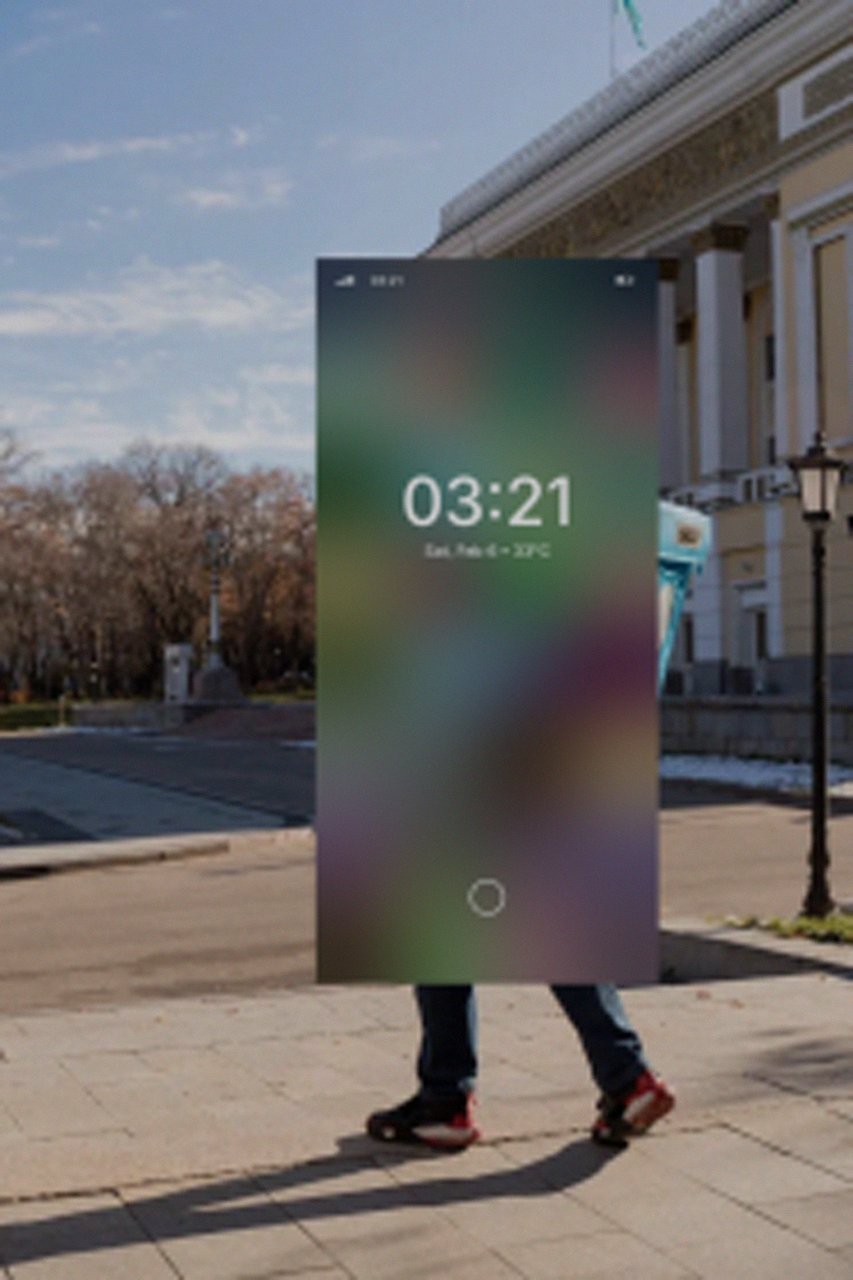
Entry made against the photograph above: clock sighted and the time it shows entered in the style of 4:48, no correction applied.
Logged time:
3:21
